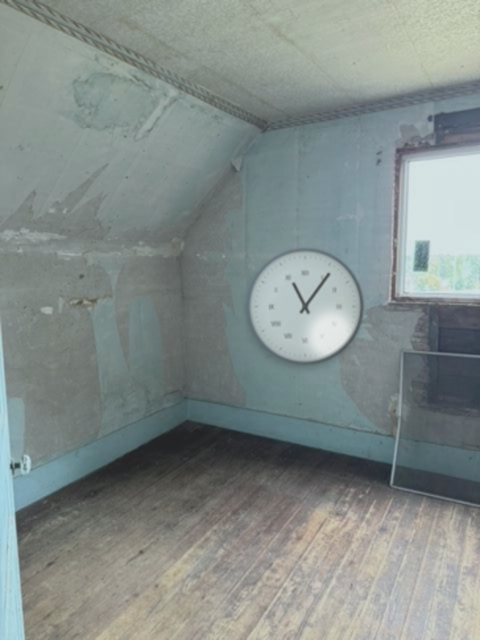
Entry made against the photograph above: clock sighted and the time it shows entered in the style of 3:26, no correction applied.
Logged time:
11:06
